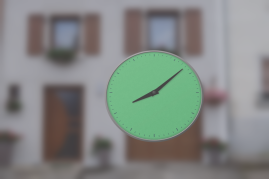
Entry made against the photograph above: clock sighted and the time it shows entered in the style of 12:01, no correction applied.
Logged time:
8:08
